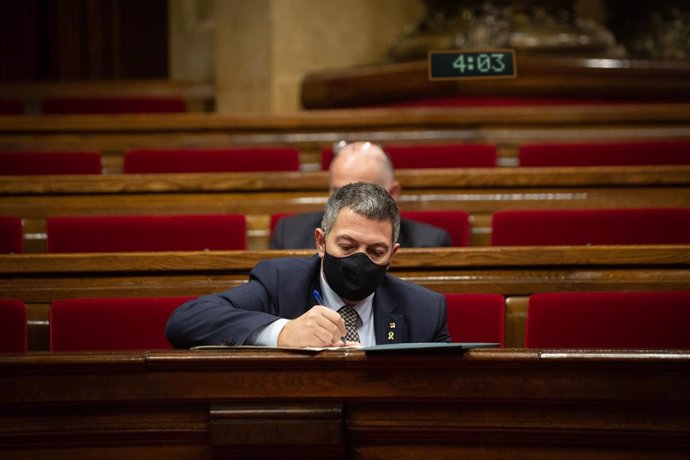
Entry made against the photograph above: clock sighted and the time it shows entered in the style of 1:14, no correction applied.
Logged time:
4:03
